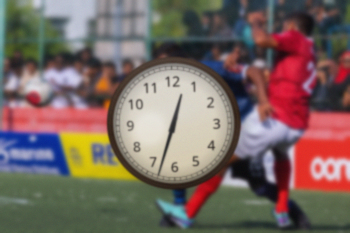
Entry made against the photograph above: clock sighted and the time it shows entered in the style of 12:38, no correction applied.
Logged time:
12:33
